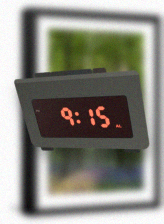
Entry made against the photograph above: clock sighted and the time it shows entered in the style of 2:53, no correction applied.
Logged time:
9:15
